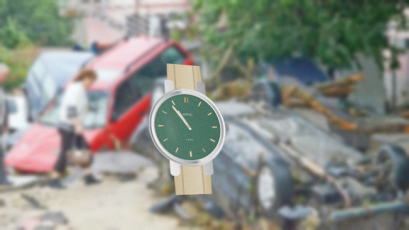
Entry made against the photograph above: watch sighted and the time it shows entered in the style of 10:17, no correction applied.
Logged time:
10:54
